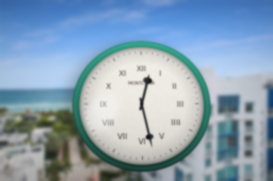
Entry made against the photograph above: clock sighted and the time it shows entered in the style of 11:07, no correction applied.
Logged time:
12:28
